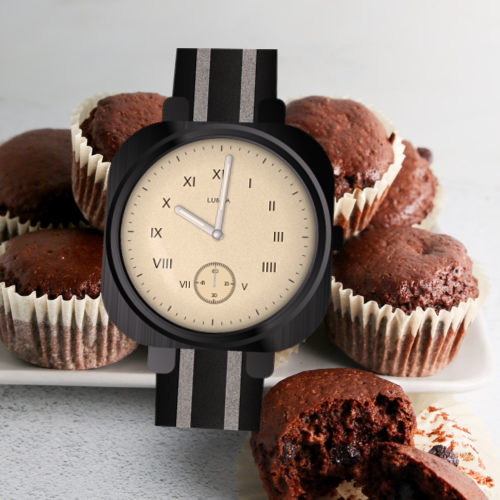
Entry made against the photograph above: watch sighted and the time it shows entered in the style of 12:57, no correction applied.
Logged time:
10:01
